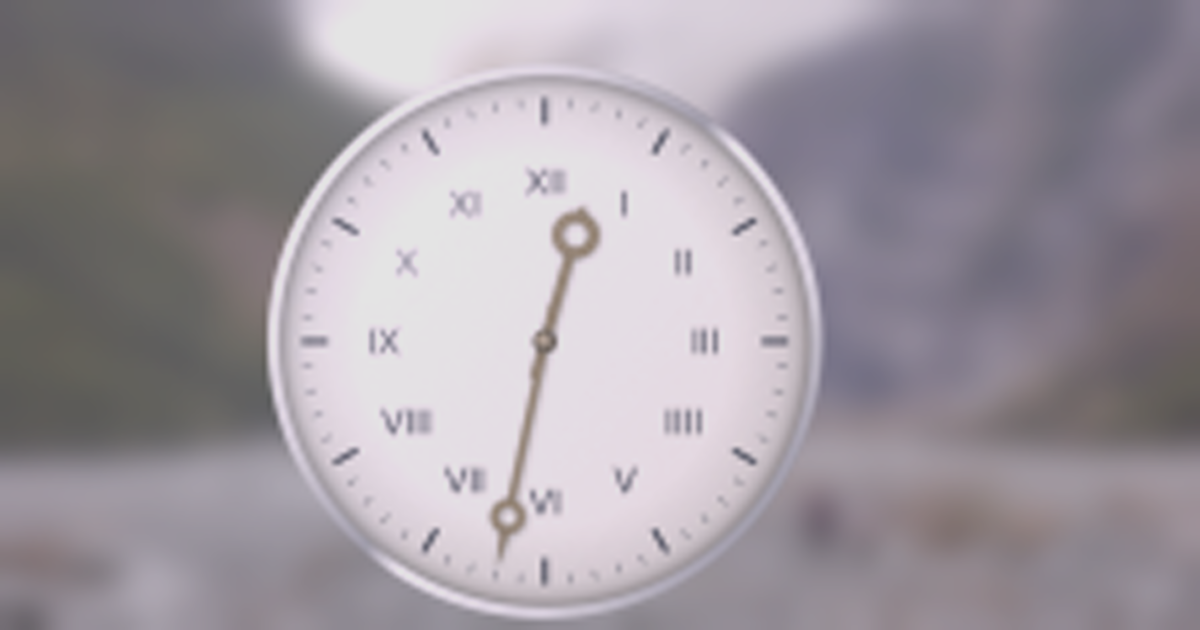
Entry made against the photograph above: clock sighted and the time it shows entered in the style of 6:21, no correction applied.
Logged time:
12:32
